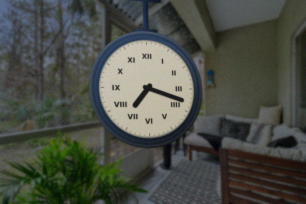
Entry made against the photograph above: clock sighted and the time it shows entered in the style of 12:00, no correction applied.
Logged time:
7:18
